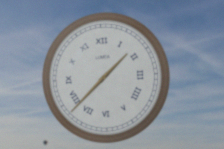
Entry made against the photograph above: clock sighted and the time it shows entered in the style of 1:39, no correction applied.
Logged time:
1:38
